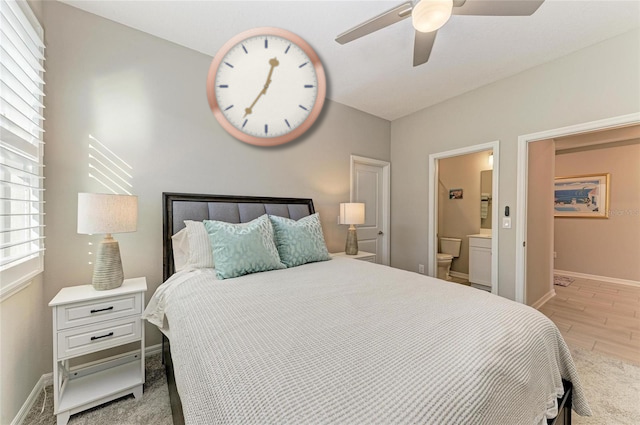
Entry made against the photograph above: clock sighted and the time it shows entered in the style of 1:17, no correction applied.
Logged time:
12:36
